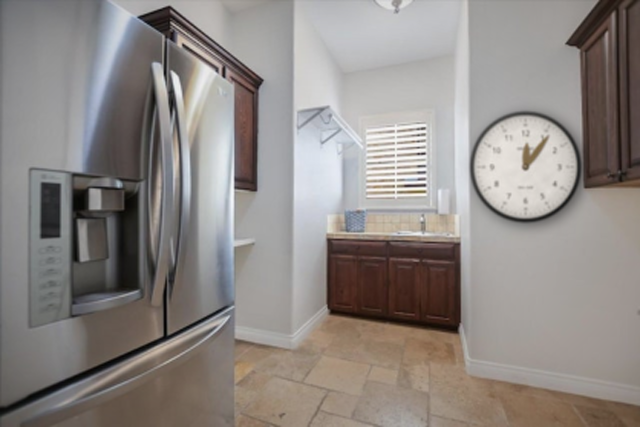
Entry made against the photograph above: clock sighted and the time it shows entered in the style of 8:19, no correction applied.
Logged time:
12:06
